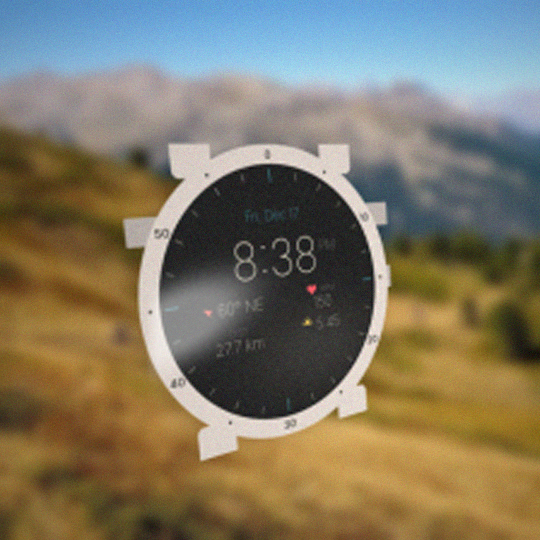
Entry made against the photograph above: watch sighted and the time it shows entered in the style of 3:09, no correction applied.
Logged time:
8:38
